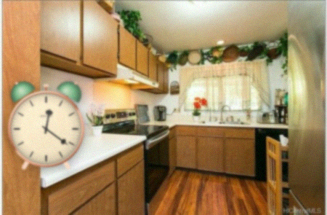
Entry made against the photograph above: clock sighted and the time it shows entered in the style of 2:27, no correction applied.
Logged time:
12:21
